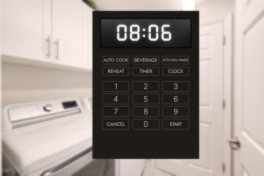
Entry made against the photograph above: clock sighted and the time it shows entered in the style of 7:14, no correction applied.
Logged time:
8:06
